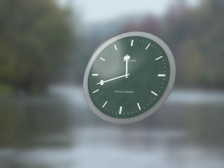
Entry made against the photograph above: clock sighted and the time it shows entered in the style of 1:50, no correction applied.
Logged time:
11:42
